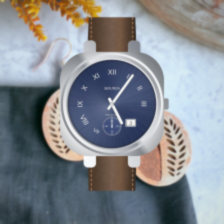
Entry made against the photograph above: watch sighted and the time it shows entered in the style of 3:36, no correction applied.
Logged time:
5:06
